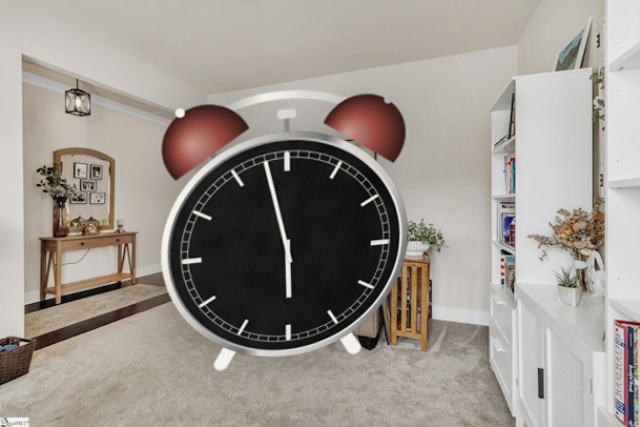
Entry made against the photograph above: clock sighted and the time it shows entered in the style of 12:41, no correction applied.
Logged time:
5:58
